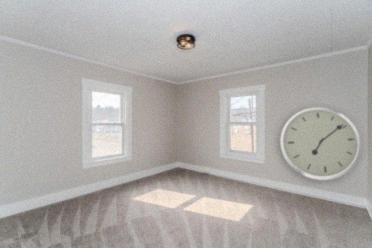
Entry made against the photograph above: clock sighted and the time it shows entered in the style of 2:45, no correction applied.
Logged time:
7:09
